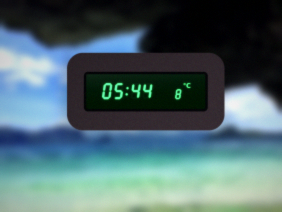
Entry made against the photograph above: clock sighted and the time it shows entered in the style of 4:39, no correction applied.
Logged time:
5:44
